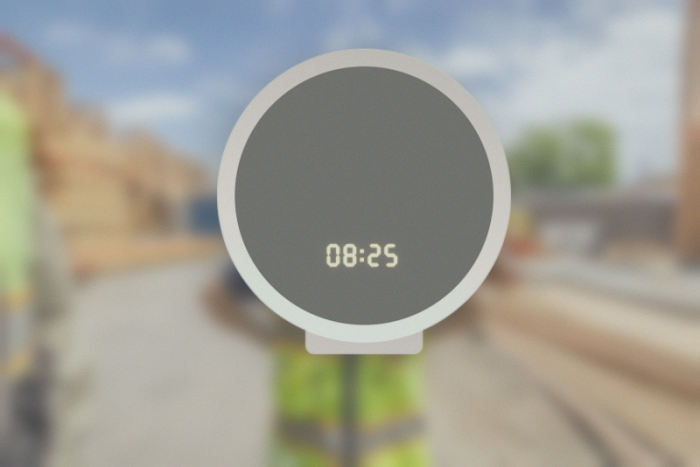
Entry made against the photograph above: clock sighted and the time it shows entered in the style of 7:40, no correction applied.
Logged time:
8:25
